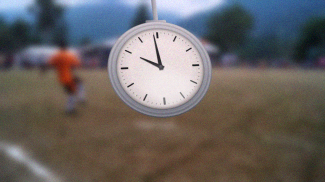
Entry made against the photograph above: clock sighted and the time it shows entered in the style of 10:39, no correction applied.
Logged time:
9:59
